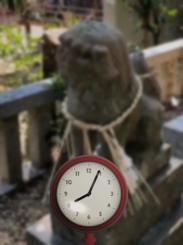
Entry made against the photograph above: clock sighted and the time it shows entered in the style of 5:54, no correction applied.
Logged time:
8:04
